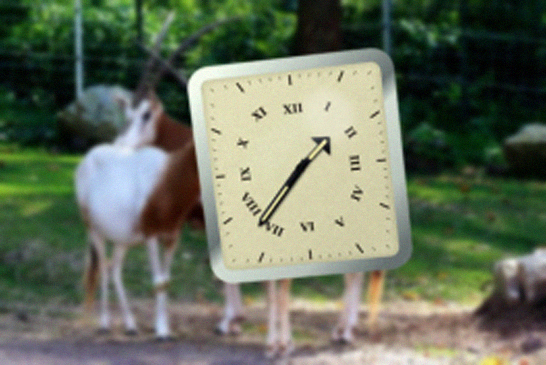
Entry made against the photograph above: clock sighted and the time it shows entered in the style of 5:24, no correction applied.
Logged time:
1:37
